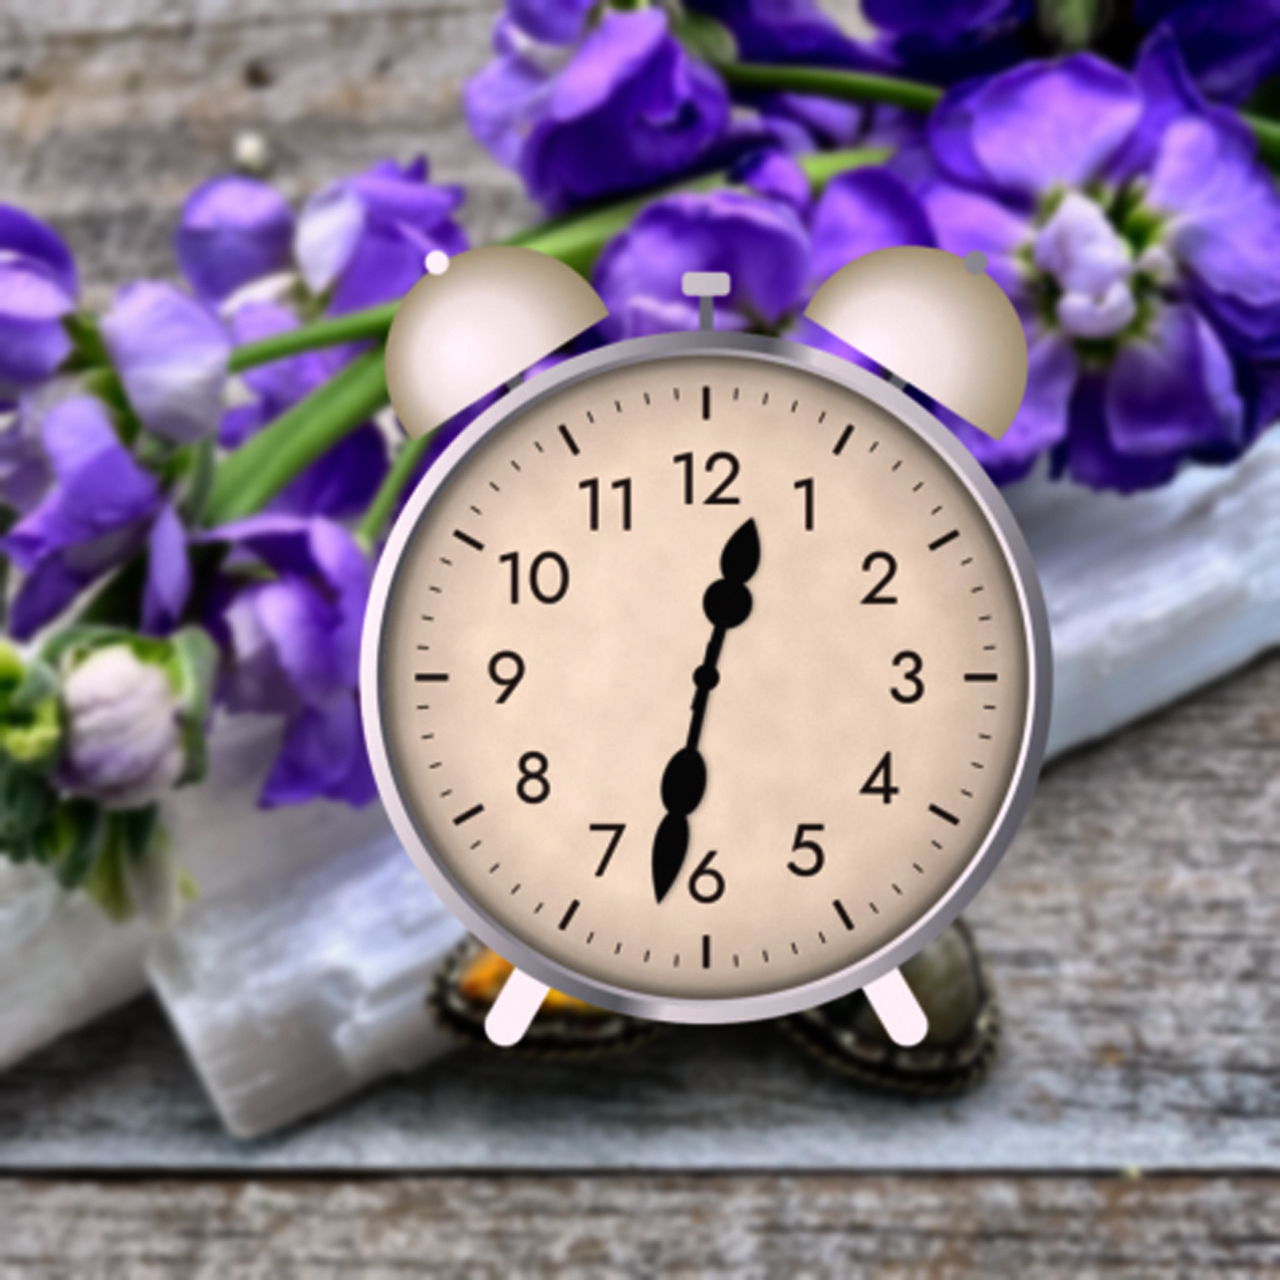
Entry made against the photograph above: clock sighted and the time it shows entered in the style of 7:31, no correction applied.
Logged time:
12:32
